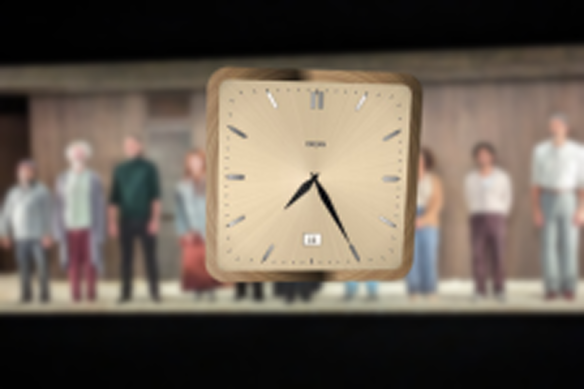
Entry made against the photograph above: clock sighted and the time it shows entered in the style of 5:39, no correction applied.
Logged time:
7:25
